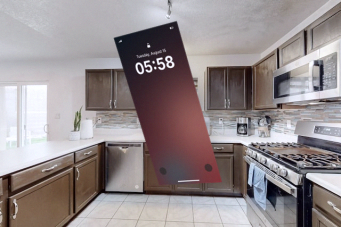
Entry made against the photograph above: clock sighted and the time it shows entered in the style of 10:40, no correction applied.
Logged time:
5:58
